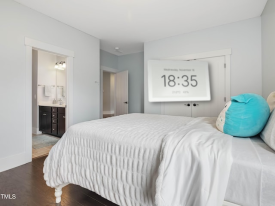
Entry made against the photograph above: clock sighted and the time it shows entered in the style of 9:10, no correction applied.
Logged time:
18:35
